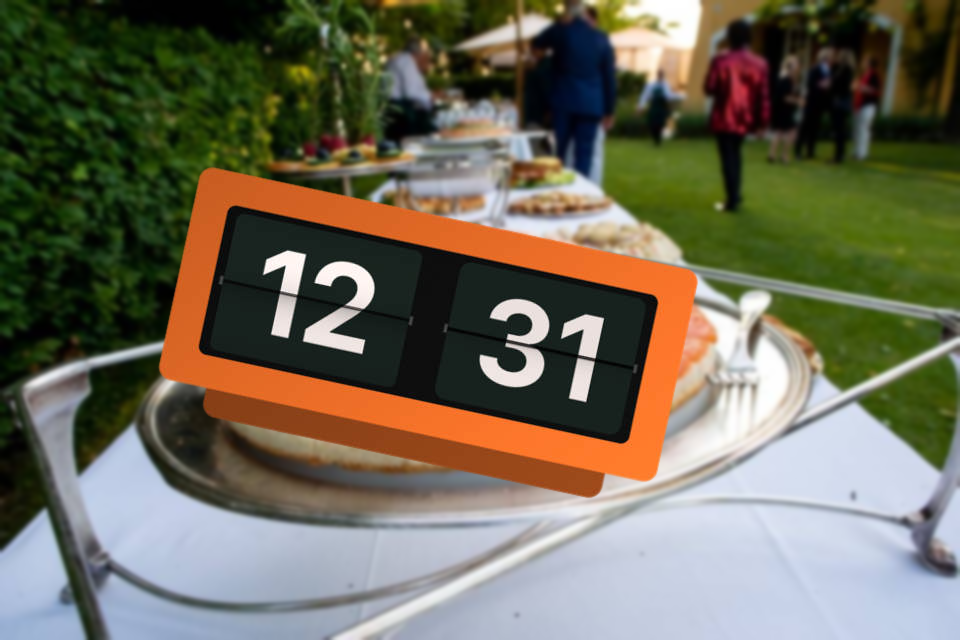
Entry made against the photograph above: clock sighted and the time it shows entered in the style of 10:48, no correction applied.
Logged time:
12:31
